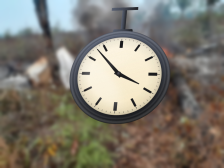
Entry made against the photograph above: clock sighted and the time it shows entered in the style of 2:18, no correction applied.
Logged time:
3:53
